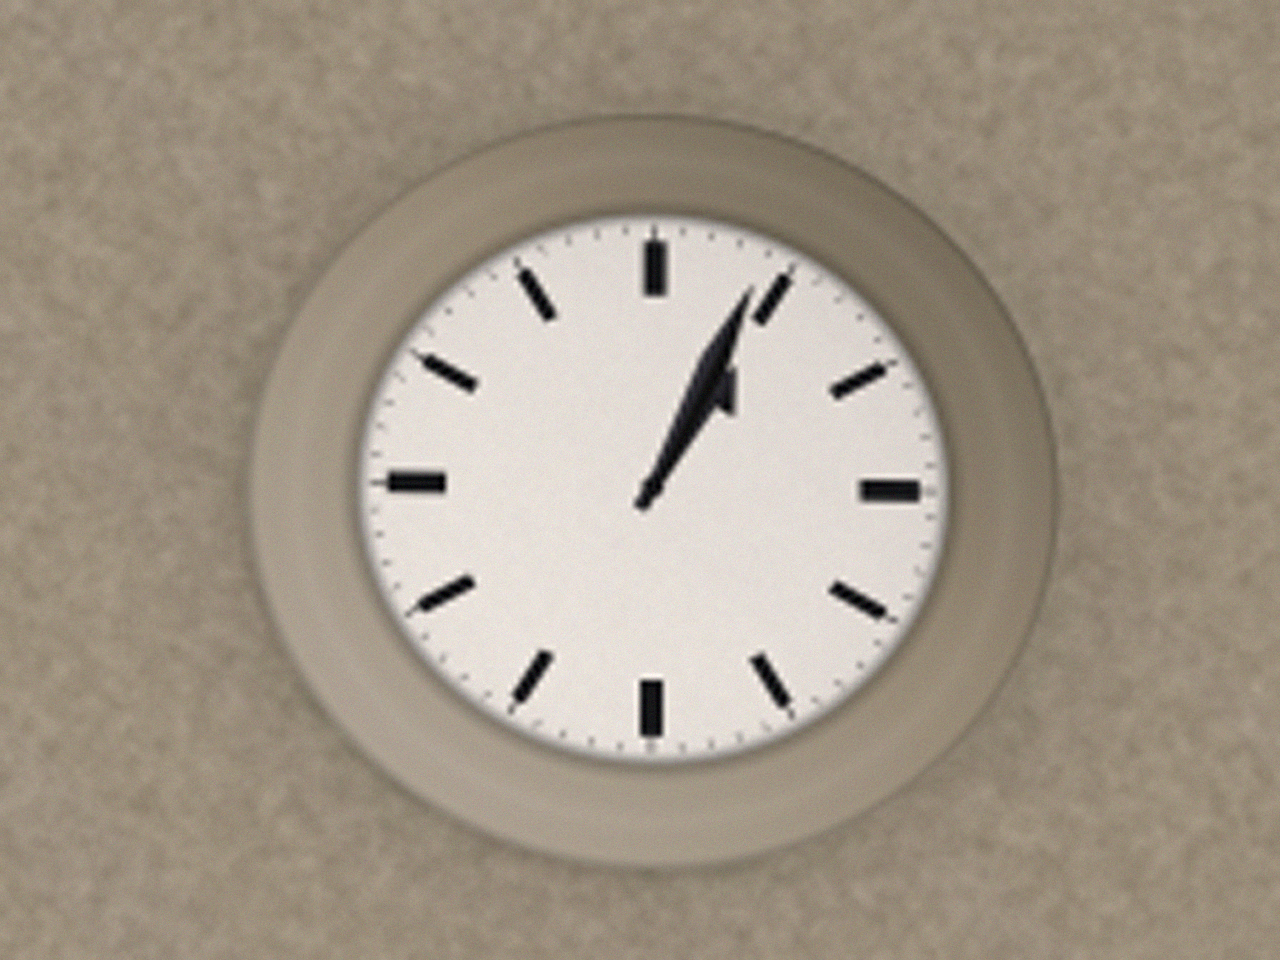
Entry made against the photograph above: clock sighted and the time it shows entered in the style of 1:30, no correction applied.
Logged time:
1:04
